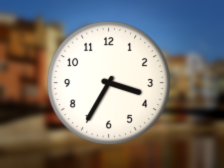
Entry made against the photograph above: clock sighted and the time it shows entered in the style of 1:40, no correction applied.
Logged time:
3:35
